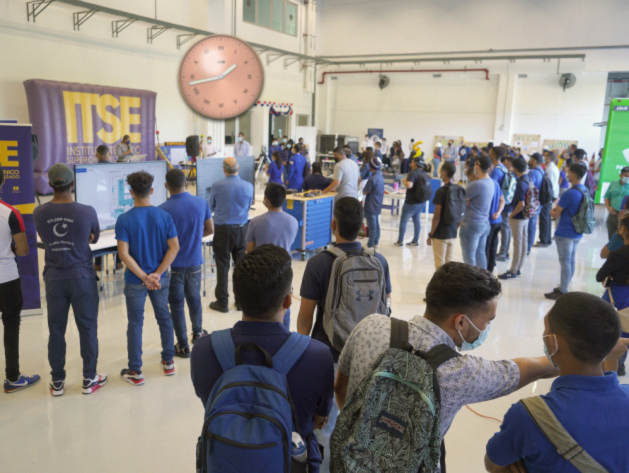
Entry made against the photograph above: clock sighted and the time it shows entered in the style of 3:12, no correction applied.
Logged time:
1:43
